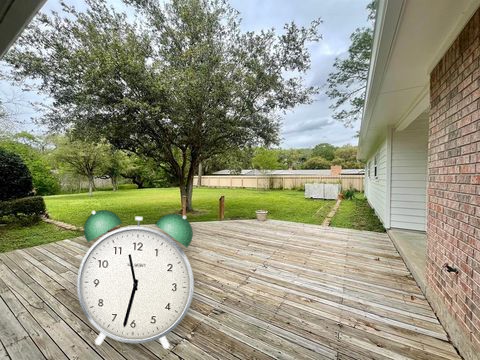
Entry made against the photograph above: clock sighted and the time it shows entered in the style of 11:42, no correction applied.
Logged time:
11:32
